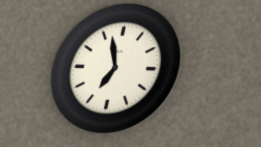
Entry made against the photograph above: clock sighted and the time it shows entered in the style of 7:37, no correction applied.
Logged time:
6:57
